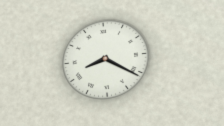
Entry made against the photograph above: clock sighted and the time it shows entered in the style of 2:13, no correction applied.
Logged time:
8:21
